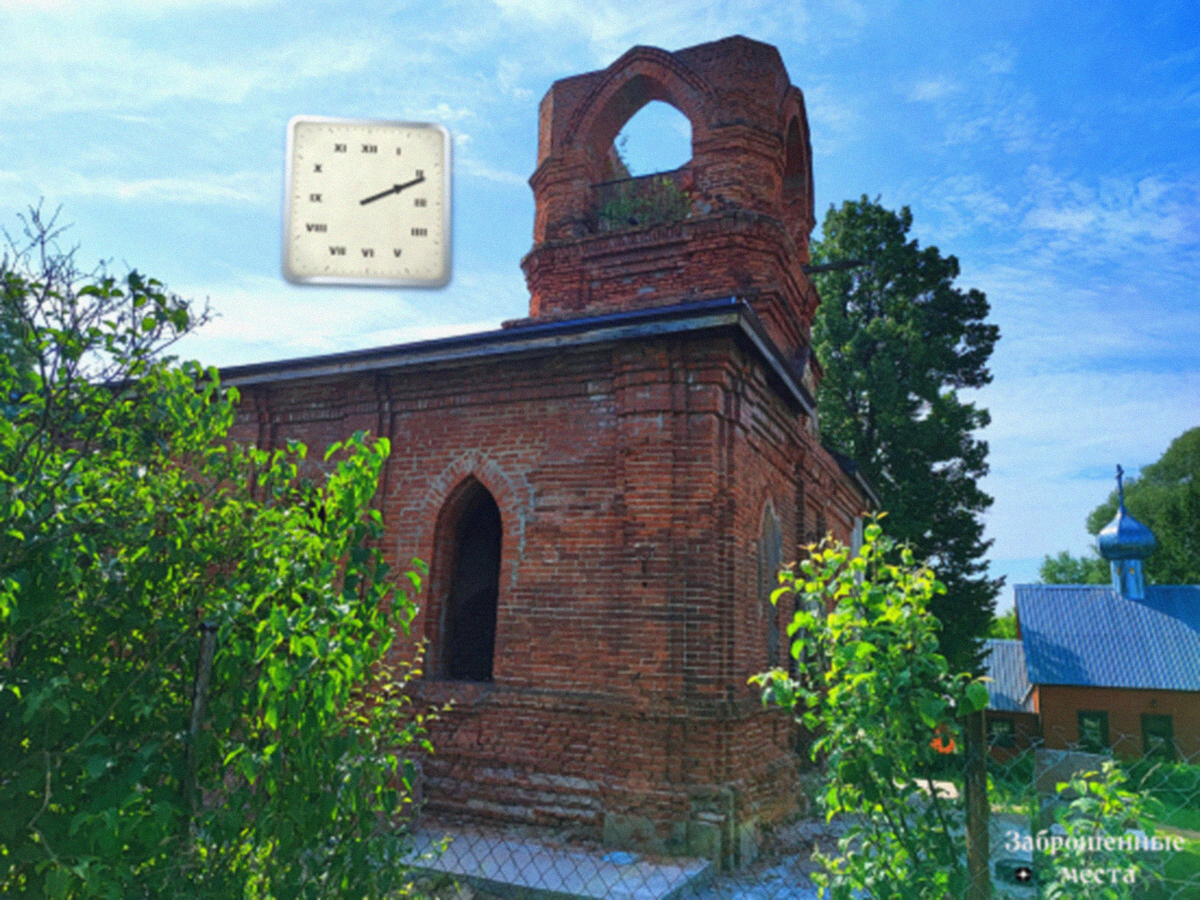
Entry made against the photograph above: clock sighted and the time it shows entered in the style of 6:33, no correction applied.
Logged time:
2:11
